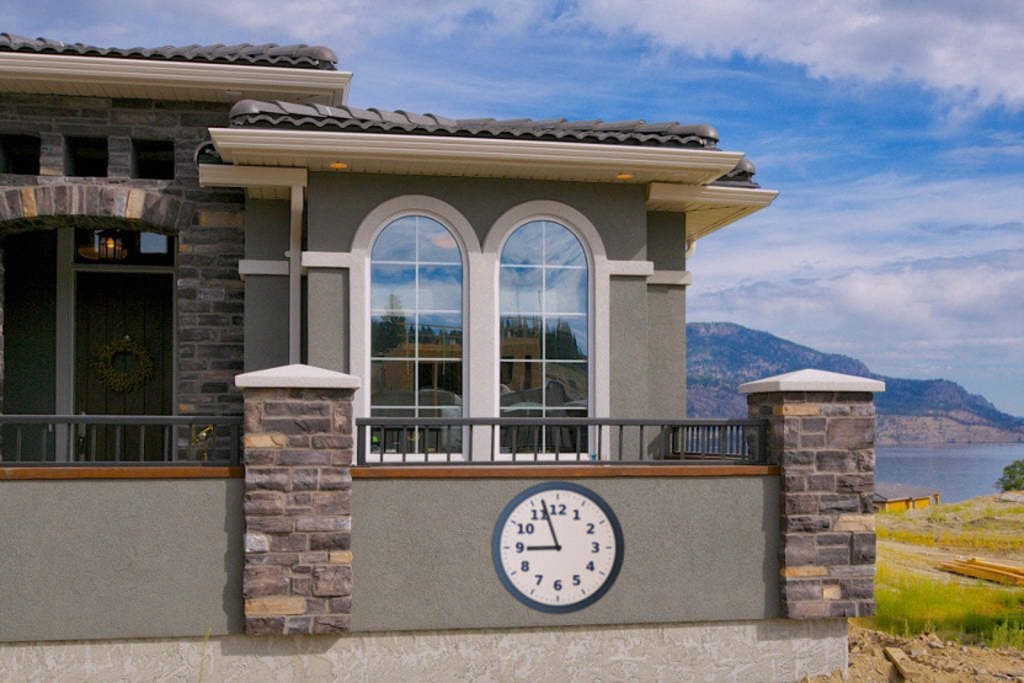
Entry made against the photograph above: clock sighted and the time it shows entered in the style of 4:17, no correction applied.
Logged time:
8:57
